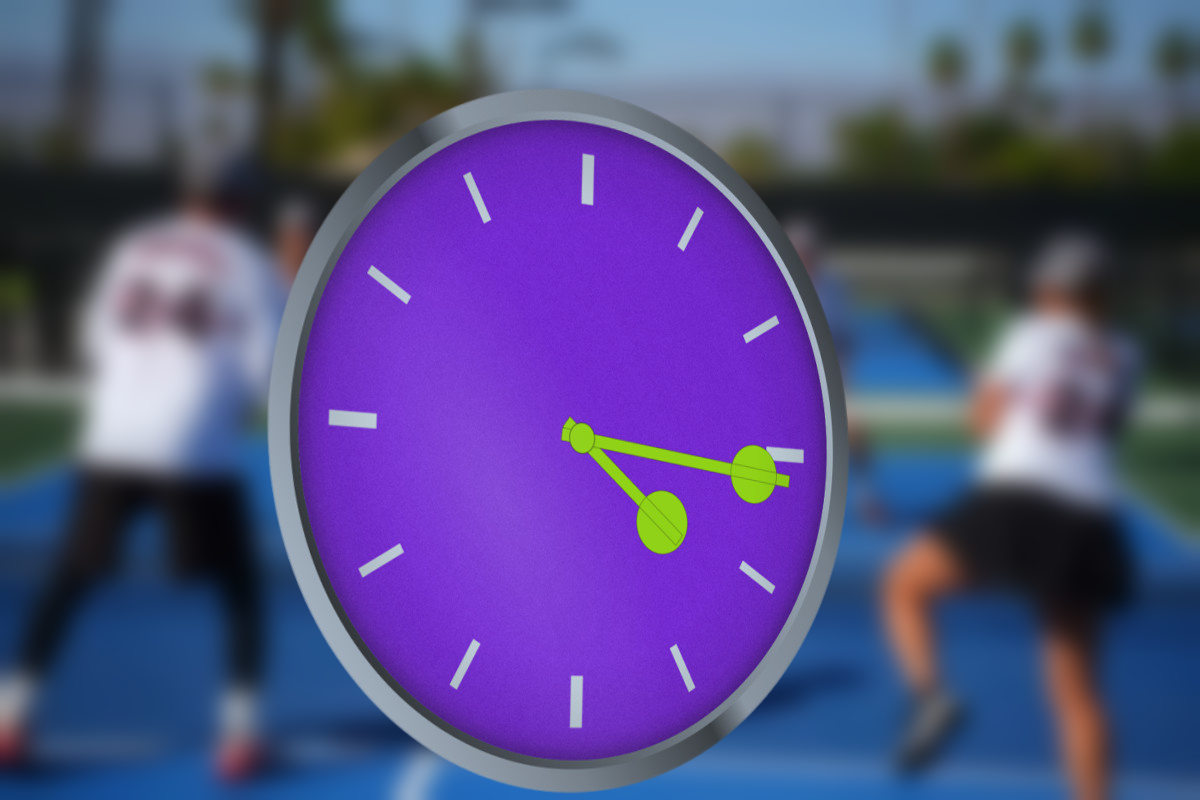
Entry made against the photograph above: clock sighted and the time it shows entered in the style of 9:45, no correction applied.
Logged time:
4:16
